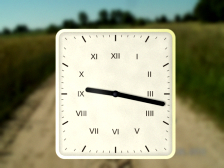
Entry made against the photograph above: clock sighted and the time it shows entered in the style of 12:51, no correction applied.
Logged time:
9:17
